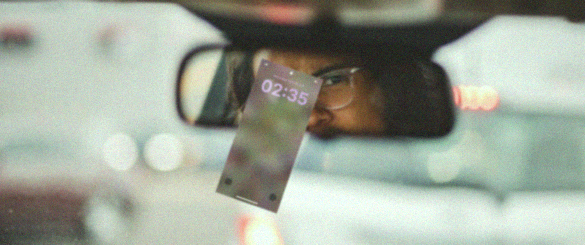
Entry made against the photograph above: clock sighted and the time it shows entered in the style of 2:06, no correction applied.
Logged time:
2:35
